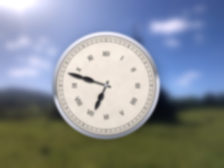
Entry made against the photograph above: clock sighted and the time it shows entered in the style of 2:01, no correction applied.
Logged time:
6:48
